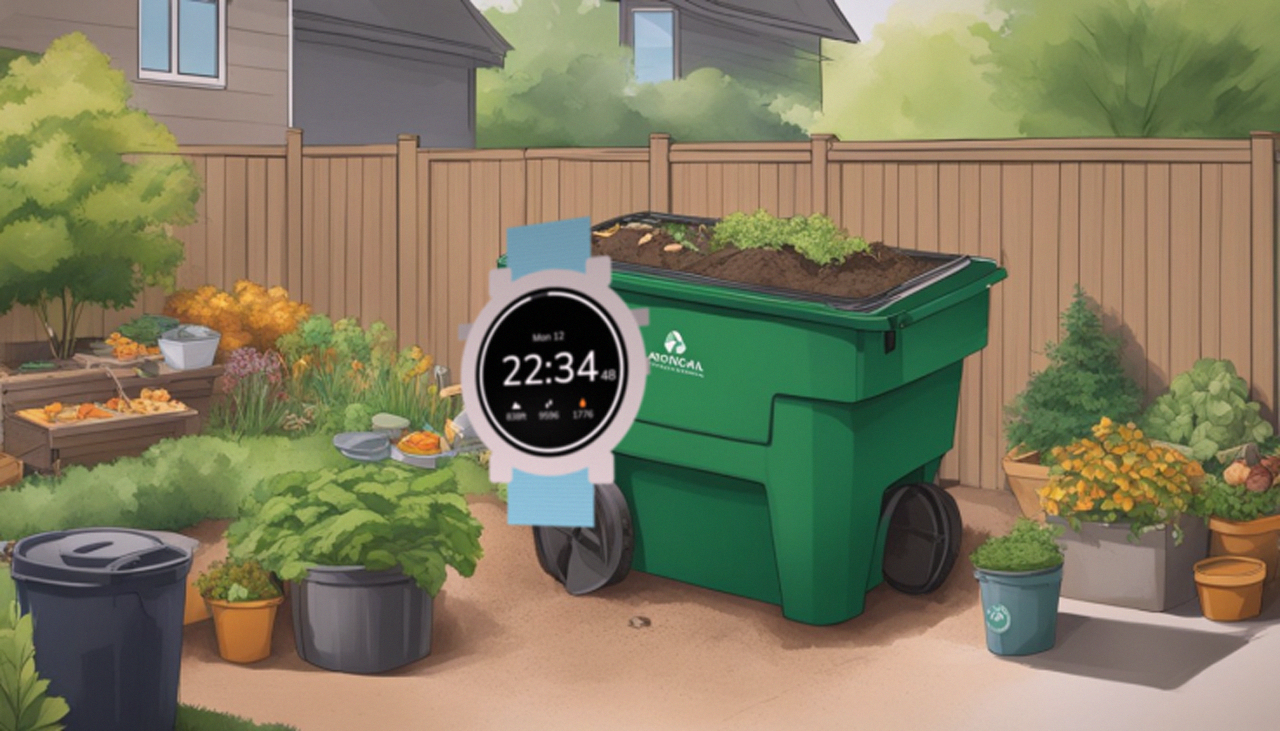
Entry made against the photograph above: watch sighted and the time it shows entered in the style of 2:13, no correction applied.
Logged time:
22:34
